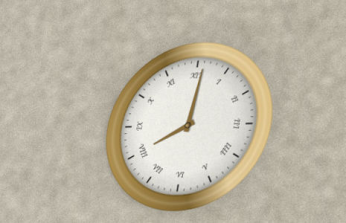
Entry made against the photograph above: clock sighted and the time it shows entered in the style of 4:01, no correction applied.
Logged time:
8:01
